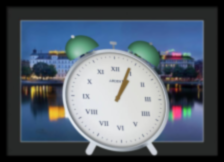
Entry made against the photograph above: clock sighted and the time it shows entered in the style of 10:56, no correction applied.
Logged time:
1:04
